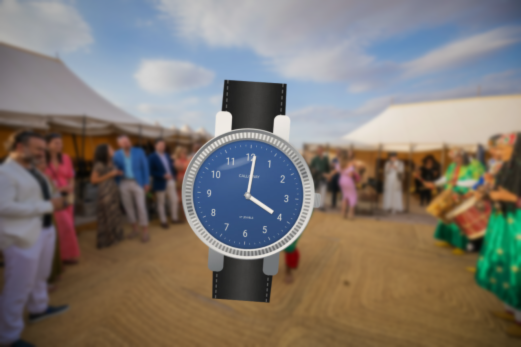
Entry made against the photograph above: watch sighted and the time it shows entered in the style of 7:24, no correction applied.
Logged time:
4:01
